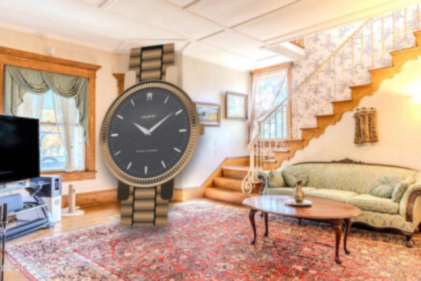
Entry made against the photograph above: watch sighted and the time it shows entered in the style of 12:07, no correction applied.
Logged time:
10:09
